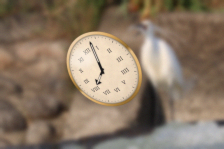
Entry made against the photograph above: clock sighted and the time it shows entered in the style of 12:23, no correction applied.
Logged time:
8:03
